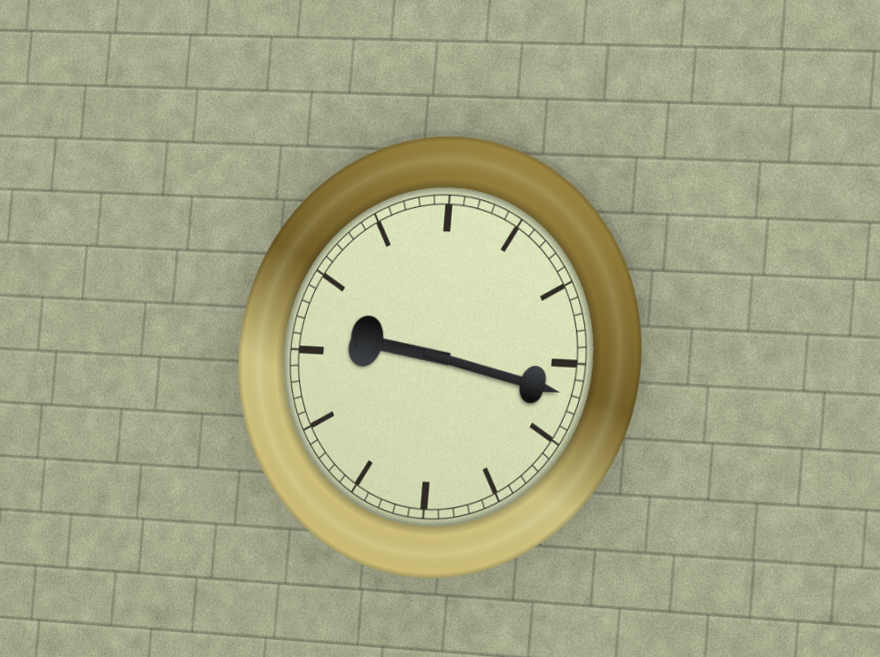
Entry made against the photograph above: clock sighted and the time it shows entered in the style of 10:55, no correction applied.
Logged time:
9:17
